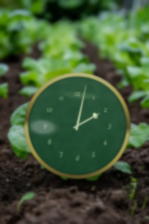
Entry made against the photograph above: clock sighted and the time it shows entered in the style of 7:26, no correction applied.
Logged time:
2:02
